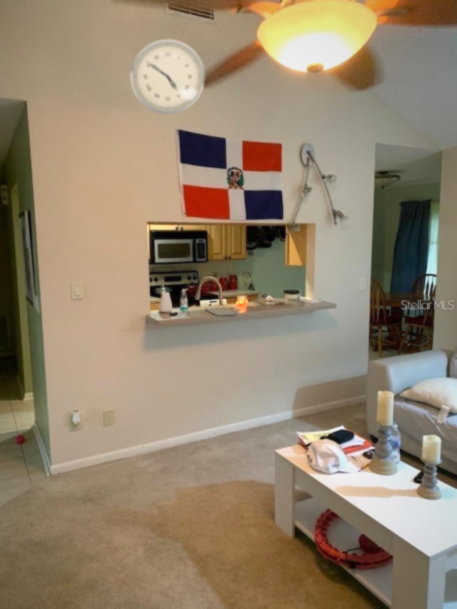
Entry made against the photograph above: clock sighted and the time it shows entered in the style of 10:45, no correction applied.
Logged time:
4:51
